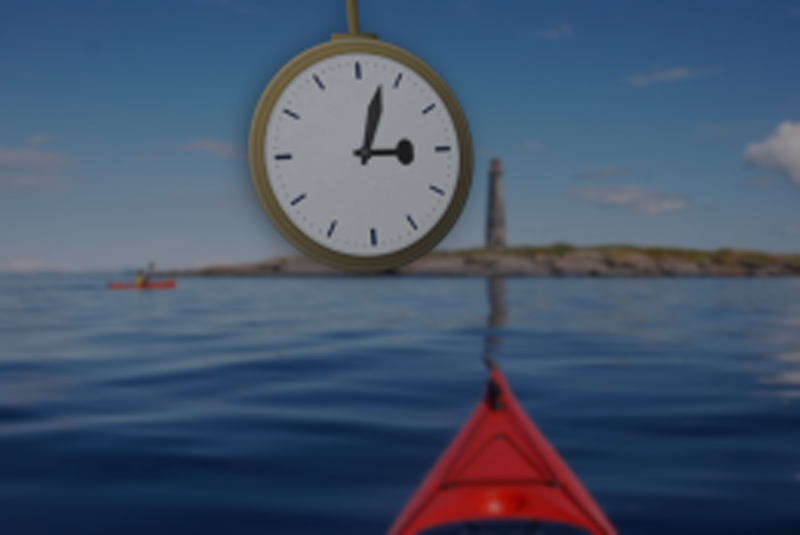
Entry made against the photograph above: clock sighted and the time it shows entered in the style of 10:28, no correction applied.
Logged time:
3:03
